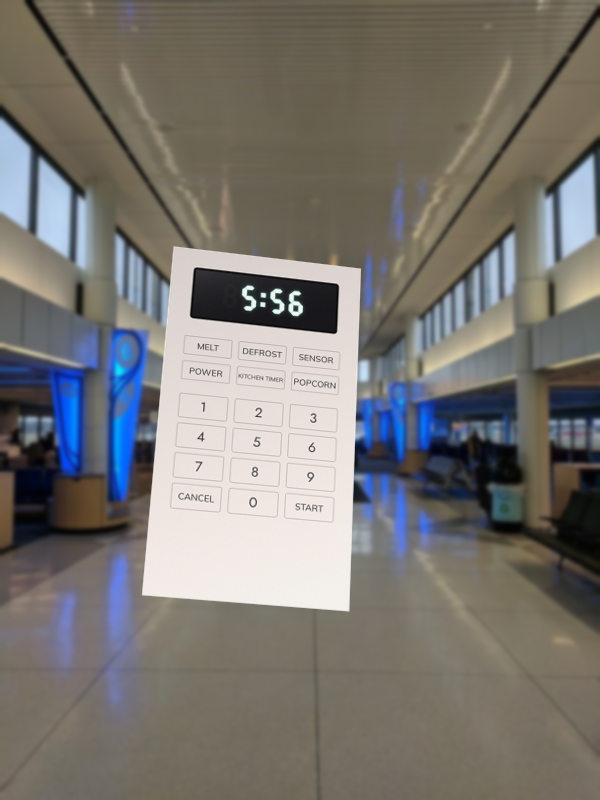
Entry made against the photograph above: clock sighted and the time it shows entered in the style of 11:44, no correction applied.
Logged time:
5:56
